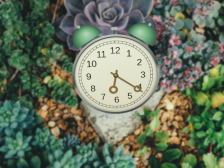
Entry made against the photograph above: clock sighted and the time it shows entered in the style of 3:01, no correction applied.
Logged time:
6:21
